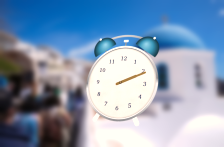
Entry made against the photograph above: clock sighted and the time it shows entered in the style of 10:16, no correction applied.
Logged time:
2:11
